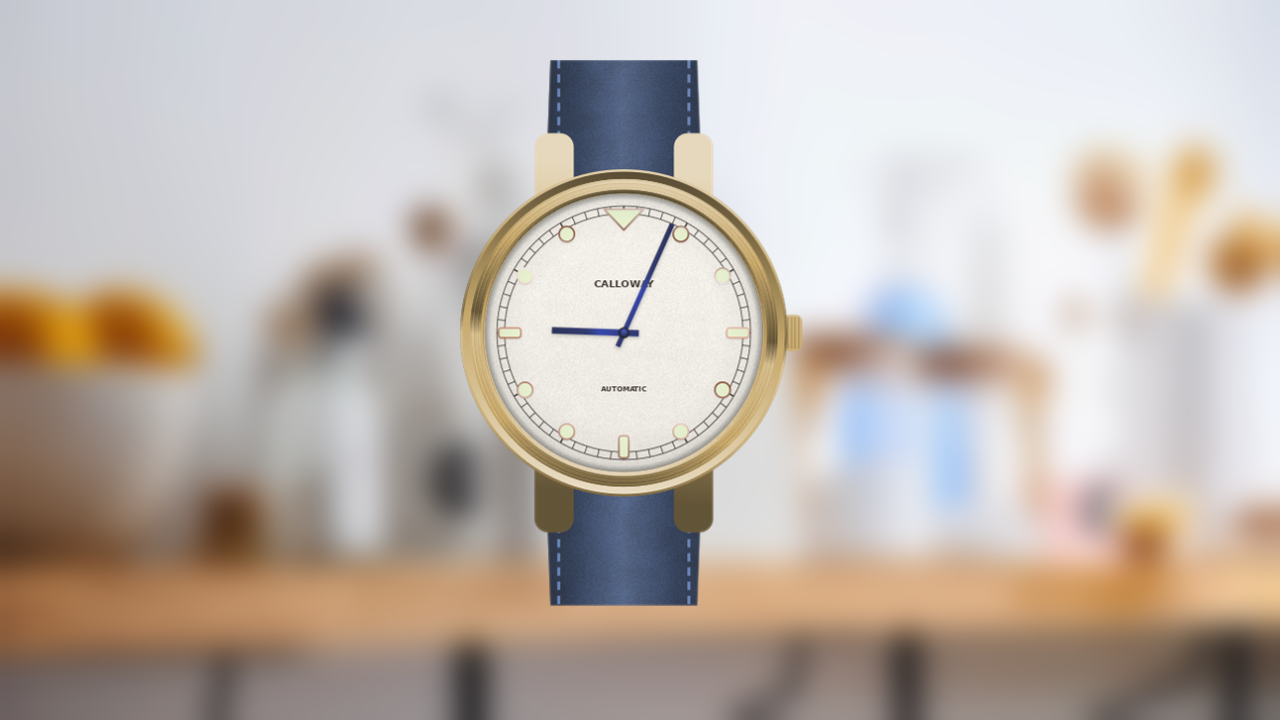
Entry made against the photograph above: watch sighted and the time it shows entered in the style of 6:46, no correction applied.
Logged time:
9:04
